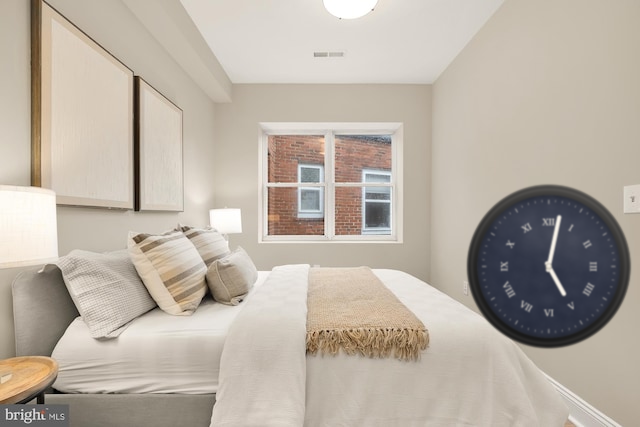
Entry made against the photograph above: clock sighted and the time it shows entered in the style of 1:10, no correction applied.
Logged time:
5:02
